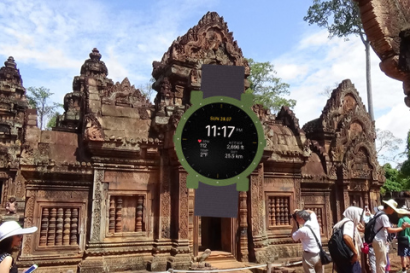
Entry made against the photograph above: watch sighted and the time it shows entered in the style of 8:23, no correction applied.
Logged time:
11:17
